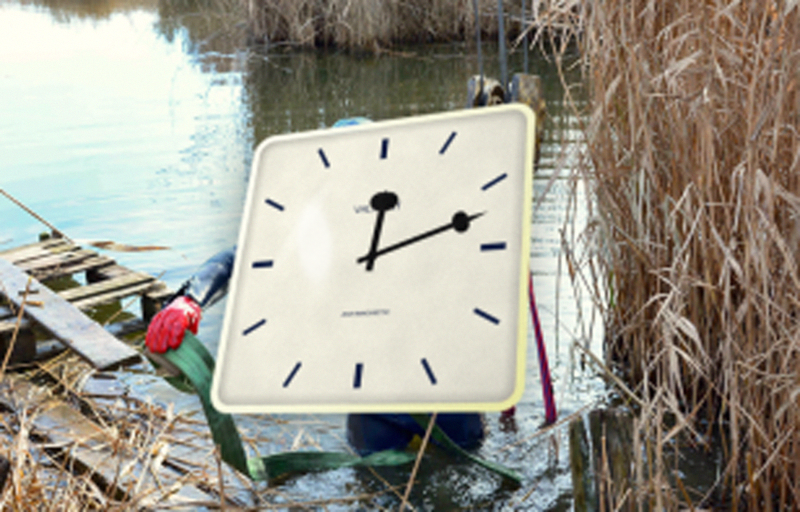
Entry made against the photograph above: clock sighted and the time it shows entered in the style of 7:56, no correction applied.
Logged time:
12:12
